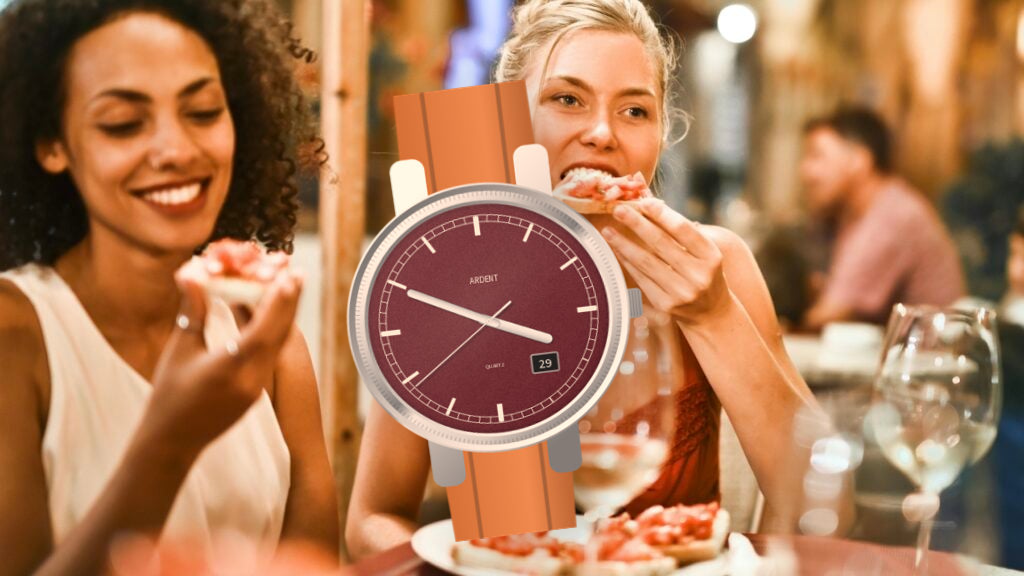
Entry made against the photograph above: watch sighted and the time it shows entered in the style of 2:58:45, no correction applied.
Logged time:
3:49:39
